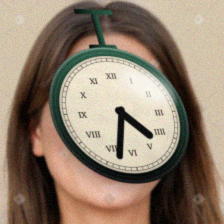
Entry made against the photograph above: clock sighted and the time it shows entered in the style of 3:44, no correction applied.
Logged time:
4:33
